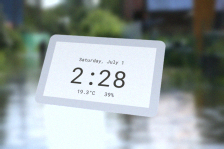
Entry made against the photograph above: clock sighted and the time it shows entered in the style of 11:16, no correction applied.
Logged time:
2:28
